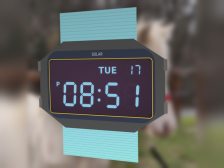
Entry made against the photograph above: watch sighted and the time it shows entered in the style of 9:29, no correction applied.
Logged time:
8:51
